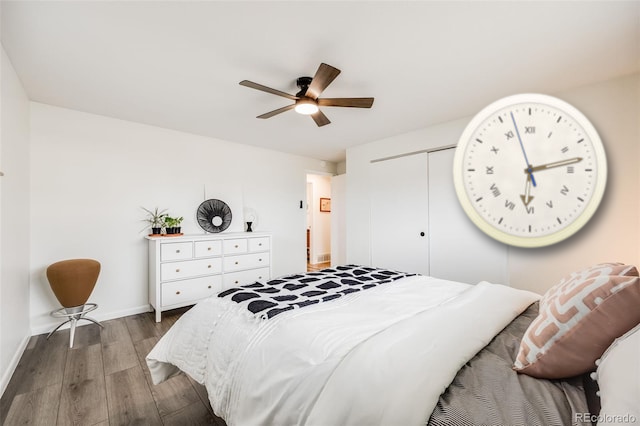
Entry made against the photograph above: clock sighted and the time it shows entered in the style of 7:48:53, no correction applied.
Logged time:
6:12:57
